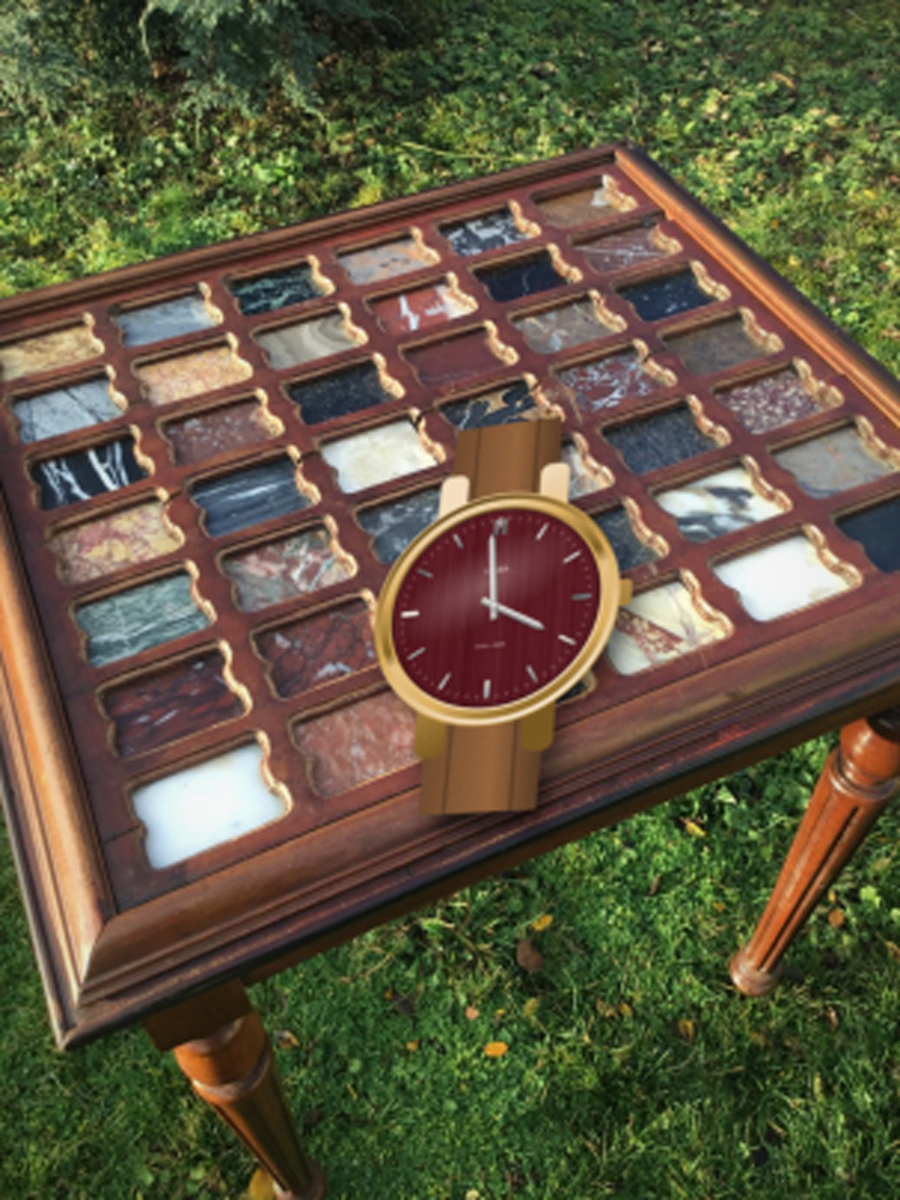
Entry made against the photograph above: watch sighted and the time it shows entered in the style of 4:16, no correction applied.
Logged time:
3:59
